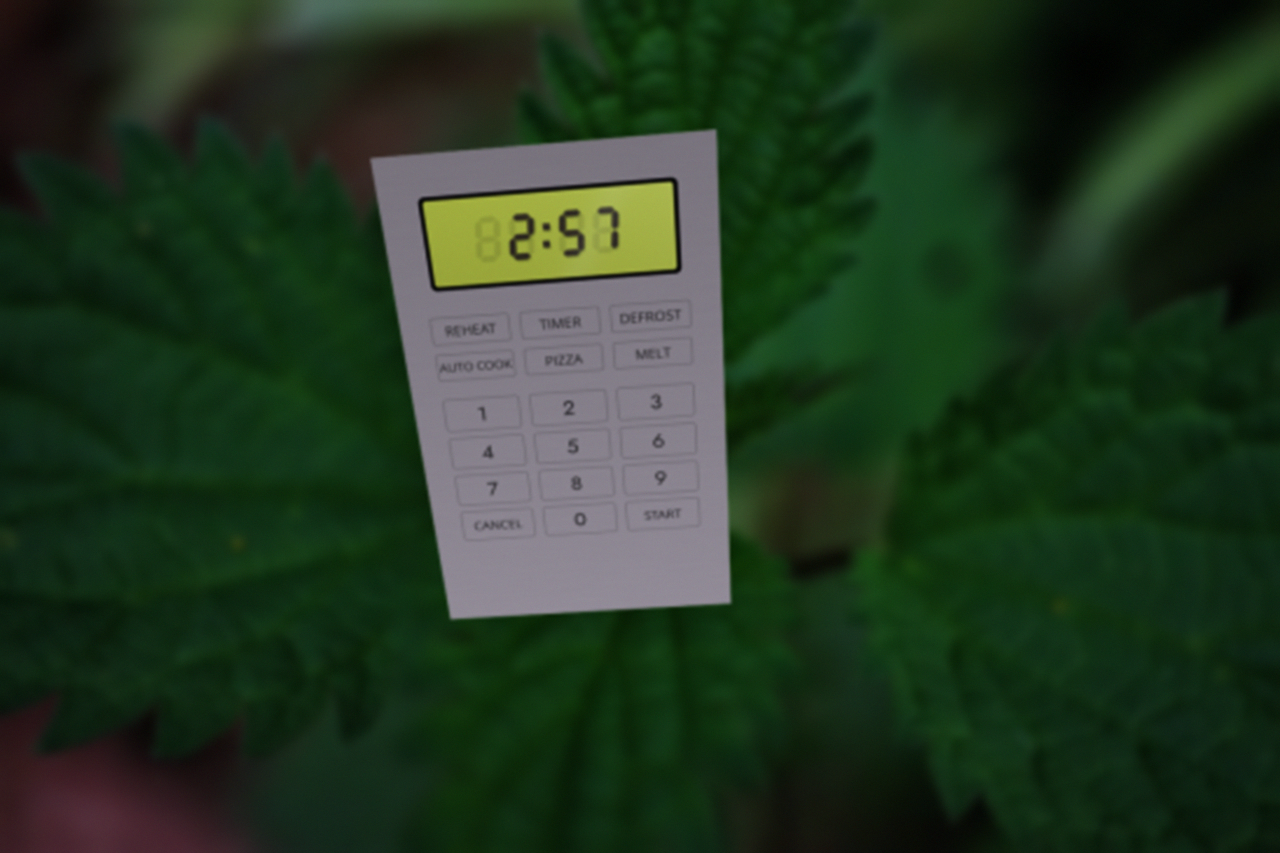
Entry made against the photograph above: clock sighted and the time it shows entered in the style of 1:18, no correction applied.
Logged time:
2:57
